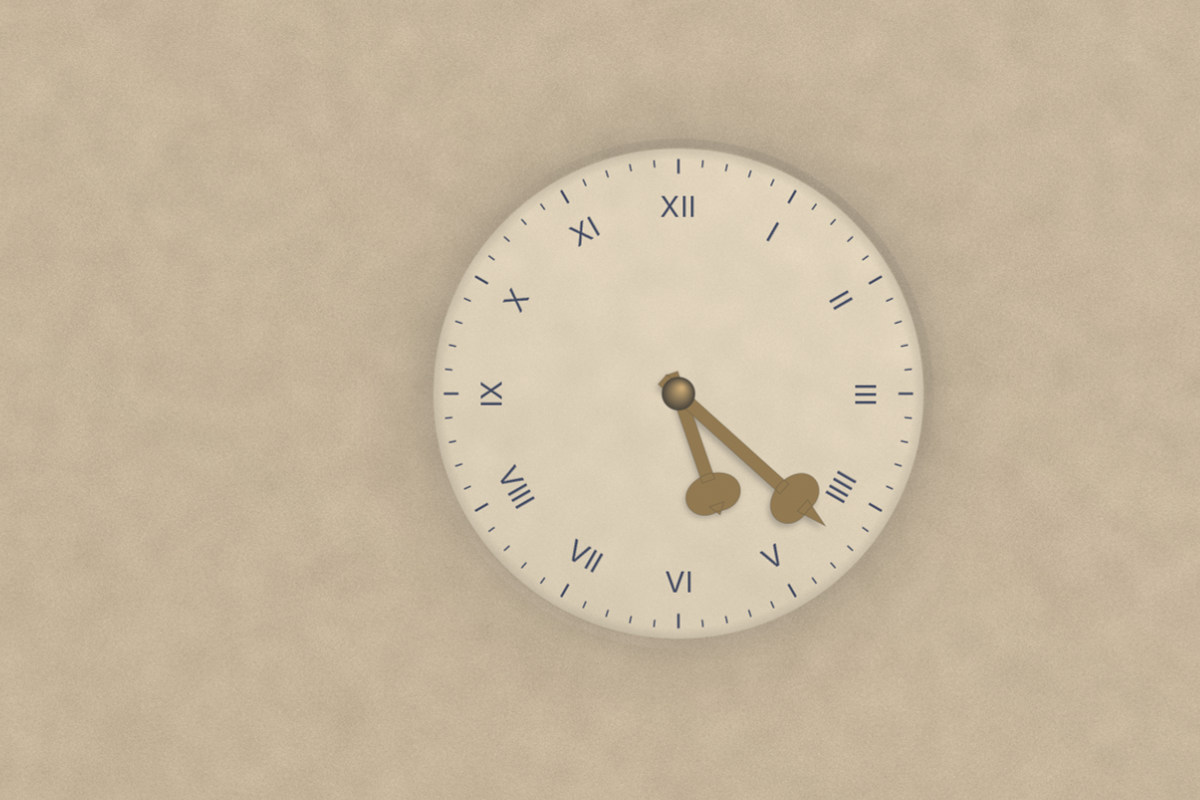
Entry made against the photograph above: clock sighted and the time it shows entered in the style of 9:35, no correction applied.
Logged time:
5:22
